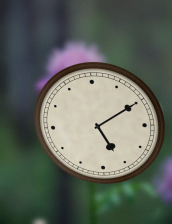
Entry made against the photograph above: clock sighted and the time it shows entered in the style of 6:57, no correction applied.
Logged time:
5:10
